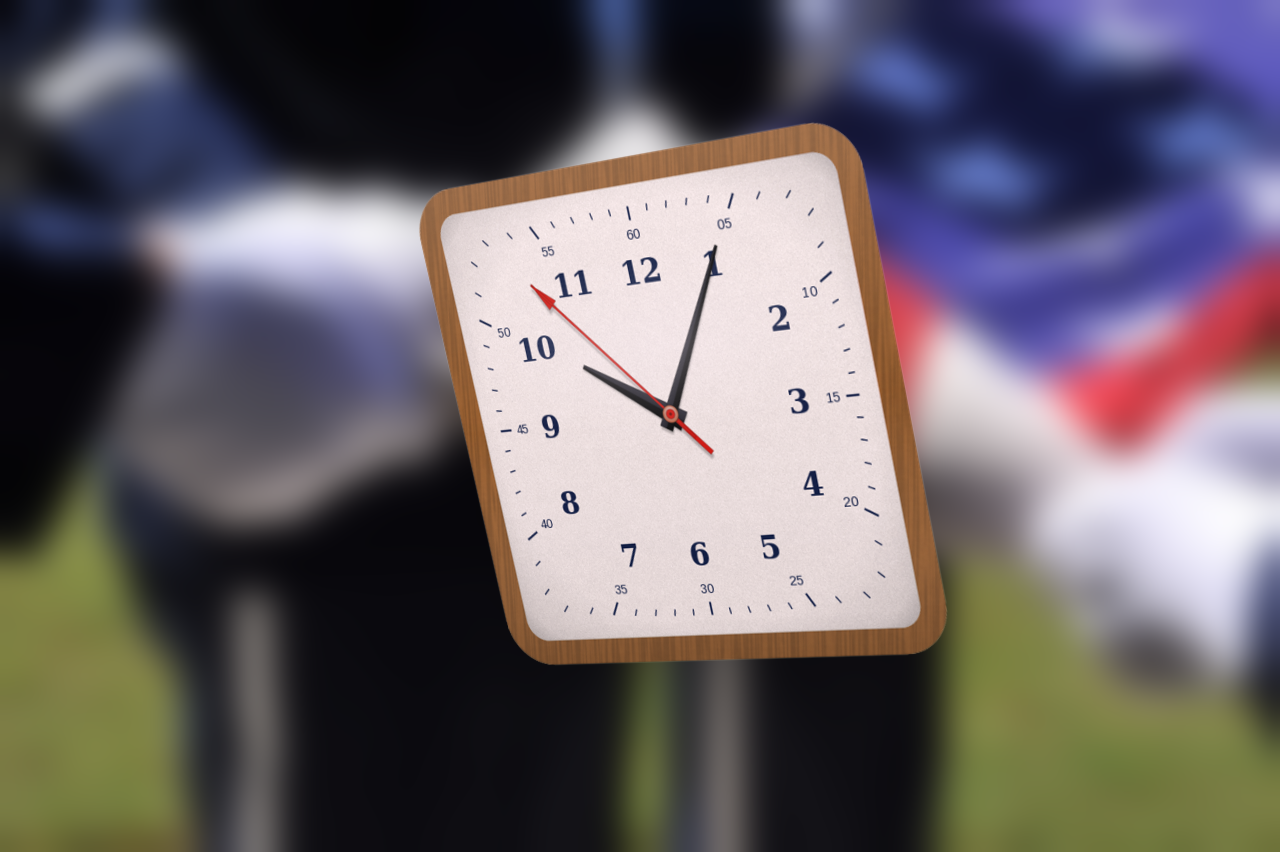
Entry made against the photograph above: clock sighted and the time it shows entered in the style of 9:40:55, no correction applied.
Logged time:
10:04:53
